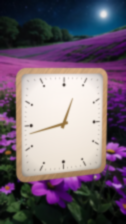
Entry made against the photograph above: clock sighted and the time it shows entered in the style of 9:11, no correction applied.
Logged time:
12:43
